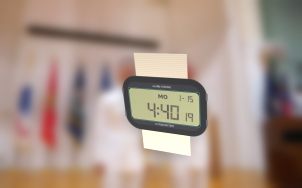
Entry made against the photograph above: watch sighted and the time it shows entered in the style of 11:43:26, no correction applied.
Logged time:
4:40:19
